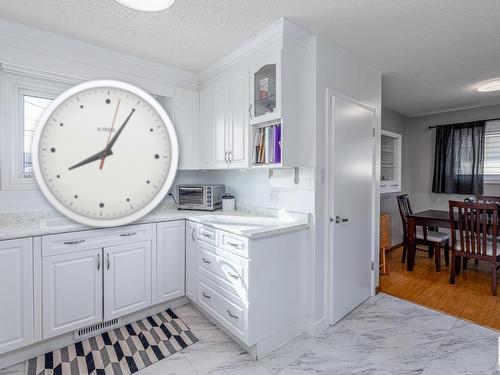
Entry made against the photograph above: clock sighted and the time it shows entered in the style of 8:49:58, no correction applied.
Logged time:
8:05:02
